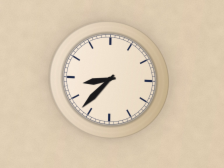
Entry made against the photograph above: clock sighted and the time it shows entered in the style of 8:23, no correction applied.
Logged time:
8:37
